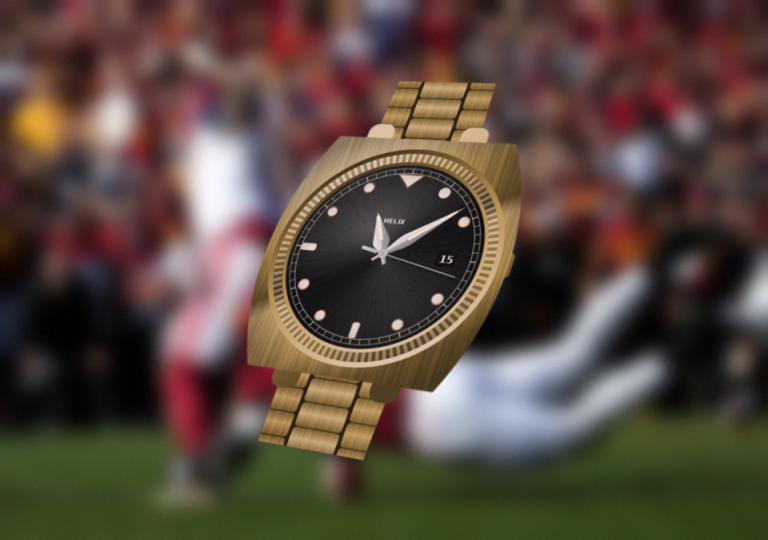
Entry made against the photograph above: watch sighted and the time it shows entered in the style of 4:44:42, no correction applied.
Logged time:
11:08:17
